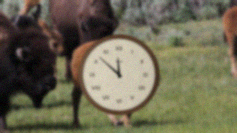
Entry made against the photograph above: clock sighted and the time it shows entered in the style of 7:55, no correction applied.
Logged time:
11:52
